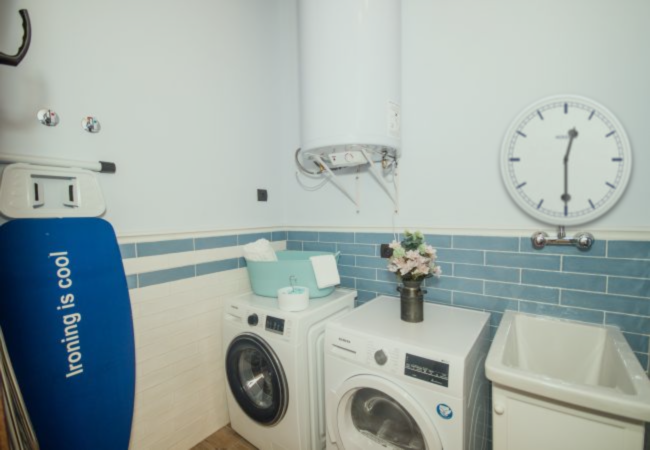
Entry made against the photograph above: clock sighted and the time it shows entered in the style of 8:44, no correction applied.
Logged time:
12:30
